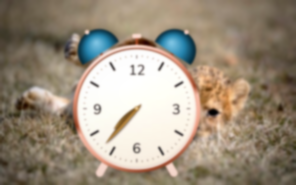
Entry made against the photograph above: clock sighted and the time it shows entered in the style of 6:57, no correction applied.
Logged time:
7:37
